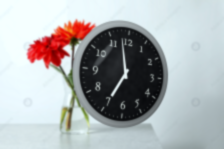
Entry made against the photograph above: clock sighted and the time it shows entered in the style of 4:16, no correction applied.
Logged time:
6:58
